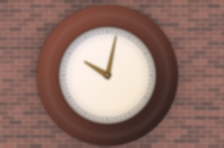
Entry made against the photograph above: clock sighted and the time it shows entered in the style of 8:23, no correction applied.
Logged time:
10:02
